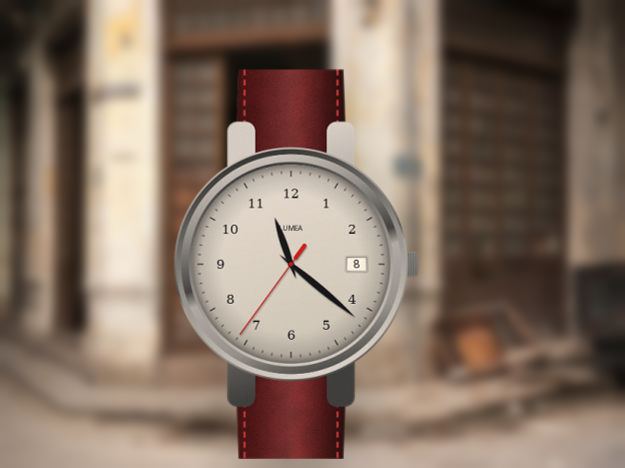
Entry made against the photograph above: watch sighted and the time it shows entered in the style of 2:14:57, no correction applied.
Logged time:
11:21:36
